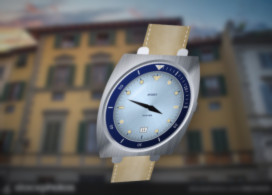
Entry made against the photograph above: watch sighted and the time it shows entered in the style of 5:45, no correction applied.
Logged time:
3:48
